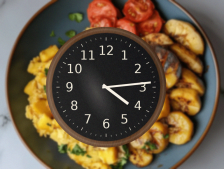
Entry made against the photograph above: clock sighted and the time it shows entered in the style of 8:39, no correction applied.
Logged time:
4:14
